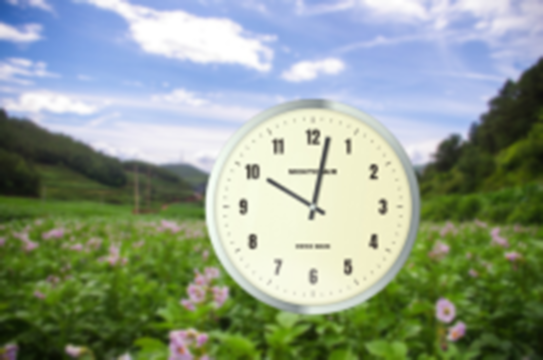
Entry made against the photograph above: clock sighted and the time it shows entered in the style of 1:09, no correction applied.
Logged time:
10:02
